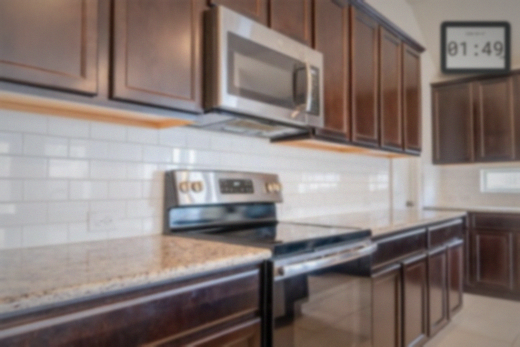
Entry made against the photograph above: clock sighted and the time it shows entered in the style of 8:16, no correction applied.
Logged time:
1:49
